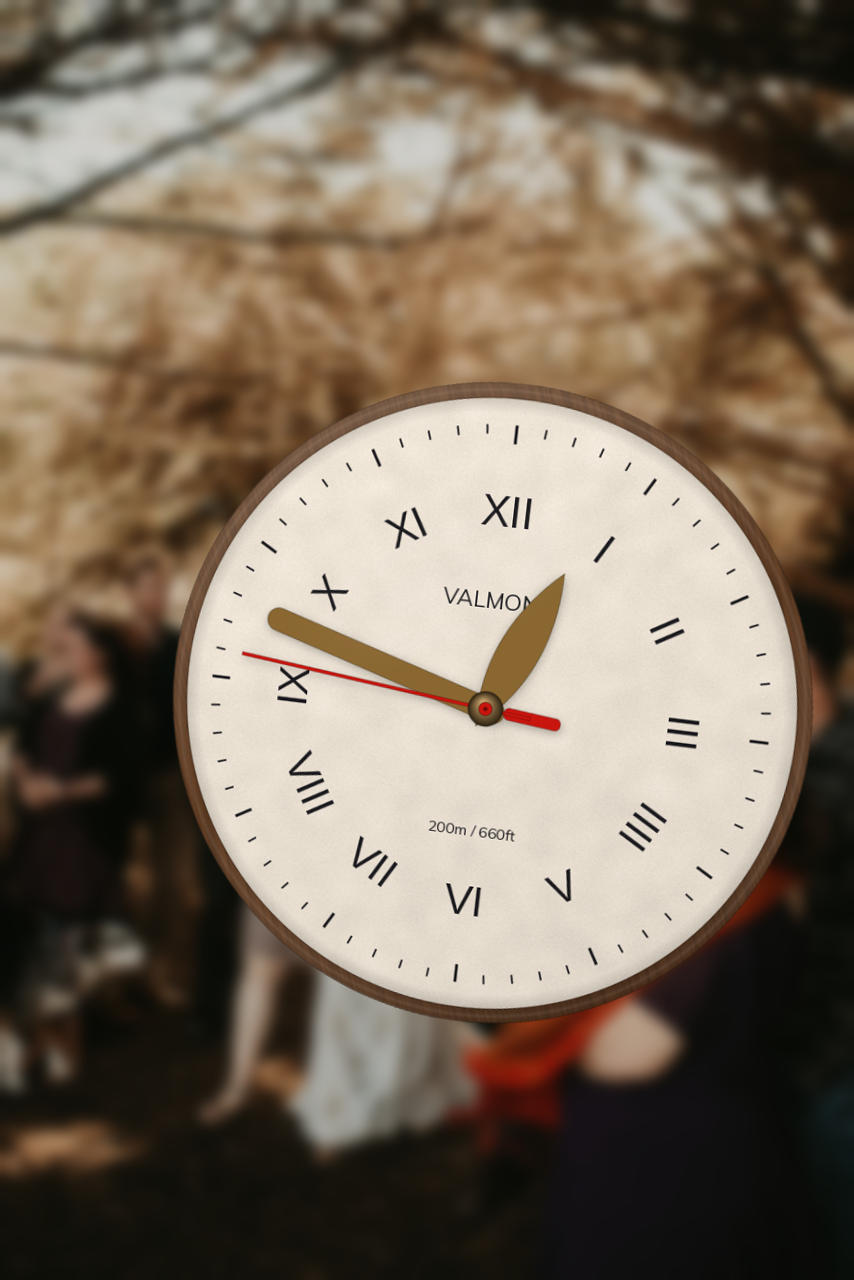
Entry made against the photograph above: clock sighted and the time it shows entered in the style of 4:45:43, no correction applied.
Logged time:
12:47:46
